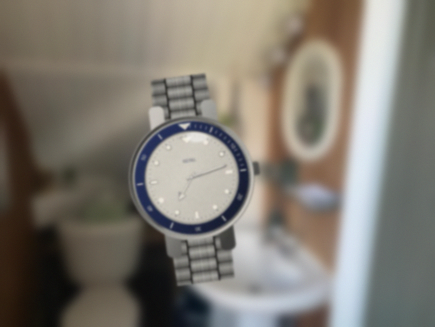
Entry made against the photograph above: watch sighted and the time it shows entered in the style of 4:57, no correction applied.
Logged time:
7:13
